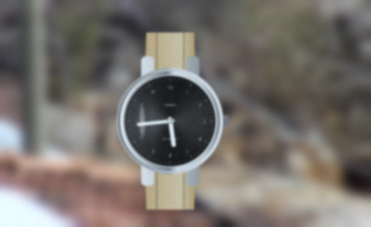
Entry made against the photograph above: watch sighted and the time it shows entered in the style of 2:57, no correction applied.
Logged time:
5:44
